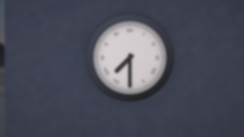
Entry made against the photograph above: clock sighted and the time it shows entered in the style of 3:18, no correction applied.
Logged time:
7:30
